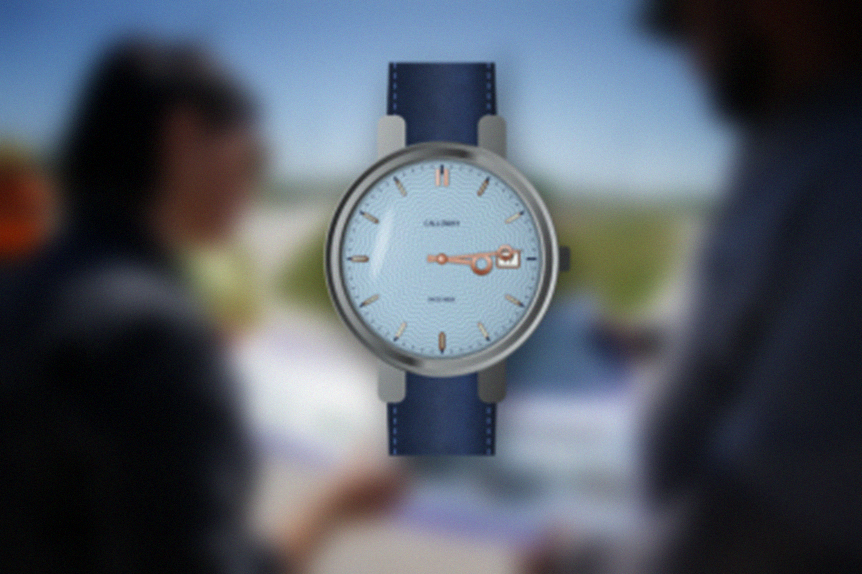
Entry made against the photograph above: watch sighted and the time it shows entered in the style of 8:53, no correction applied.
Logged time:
3:14
